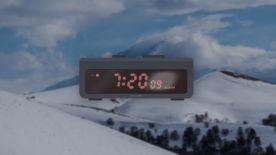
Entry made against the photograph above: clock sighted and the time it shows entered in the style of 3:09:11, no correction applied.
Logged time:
7:20:09
